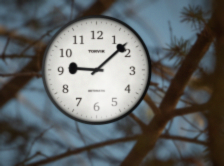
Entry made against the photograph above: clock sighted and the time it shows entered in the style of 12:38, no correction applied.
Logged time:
9:08
